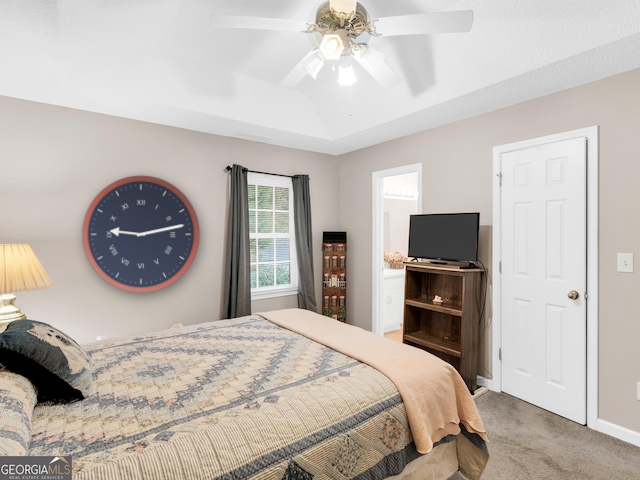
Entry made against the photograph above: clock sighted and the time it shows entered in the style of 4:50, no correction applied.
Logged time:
9:13
